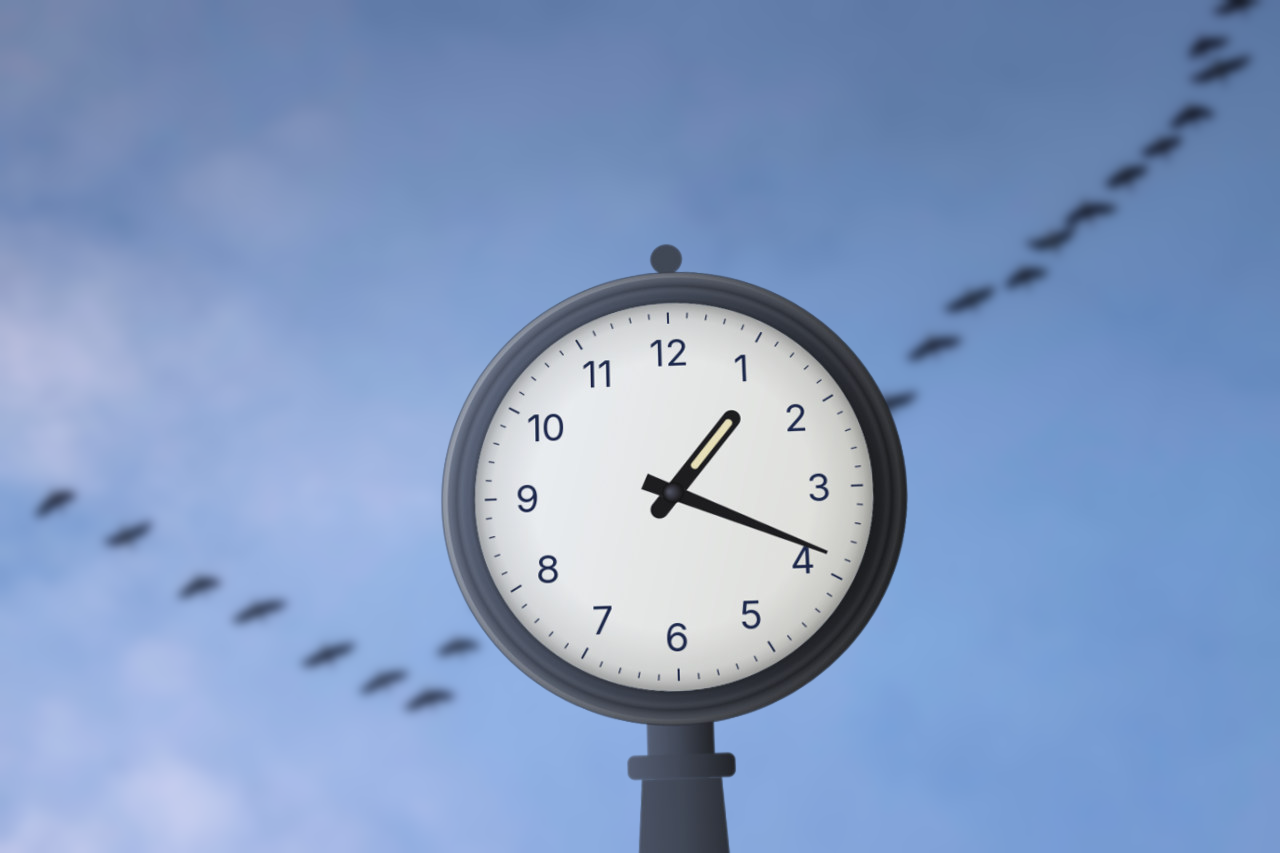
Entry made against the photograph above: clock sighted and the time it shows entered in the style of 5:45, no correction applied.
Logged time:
1:19
